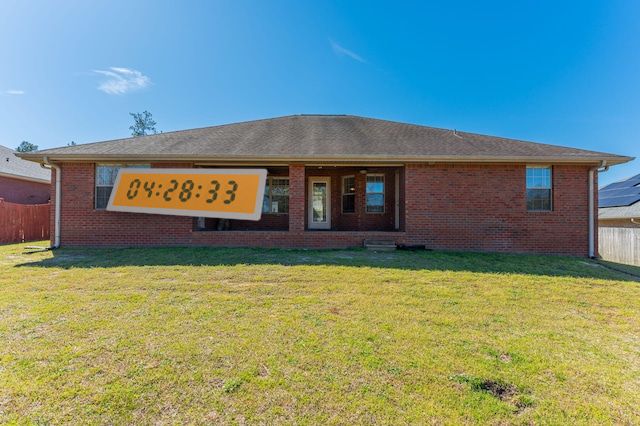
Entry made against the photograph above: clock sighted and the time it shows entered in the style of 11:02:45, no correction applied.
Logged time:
4:28:33
